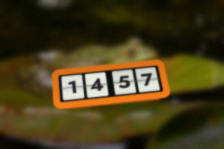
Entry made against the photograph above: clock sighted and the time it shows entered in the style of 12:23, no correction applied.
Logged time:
14:57
